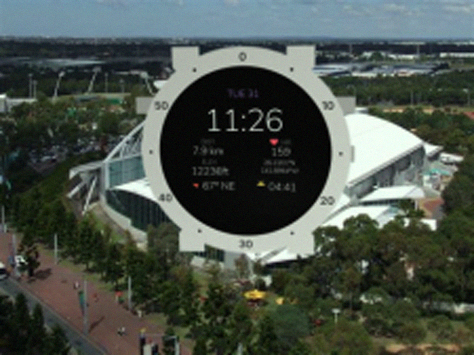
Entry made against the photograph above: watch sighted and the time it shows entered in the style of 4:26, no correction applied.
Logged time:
11:26
